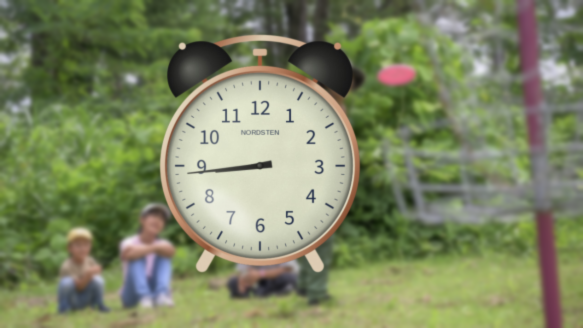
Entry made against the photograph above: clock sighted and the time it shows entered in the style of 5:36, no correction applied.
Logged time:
8:44
